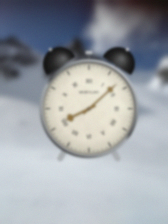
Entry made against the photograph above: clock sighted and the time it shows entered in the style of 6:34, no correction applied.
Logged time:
8:08
